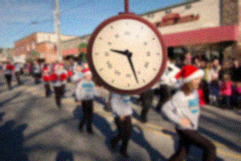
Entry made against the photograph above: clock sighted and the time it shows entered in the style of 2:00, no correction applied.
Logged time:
9:27
